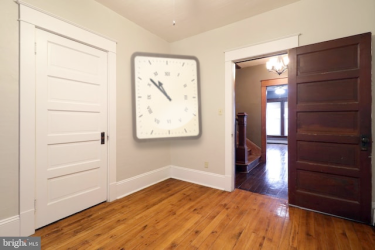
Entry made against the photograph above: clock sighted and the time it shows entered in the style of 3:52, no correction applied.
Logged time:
10:52
